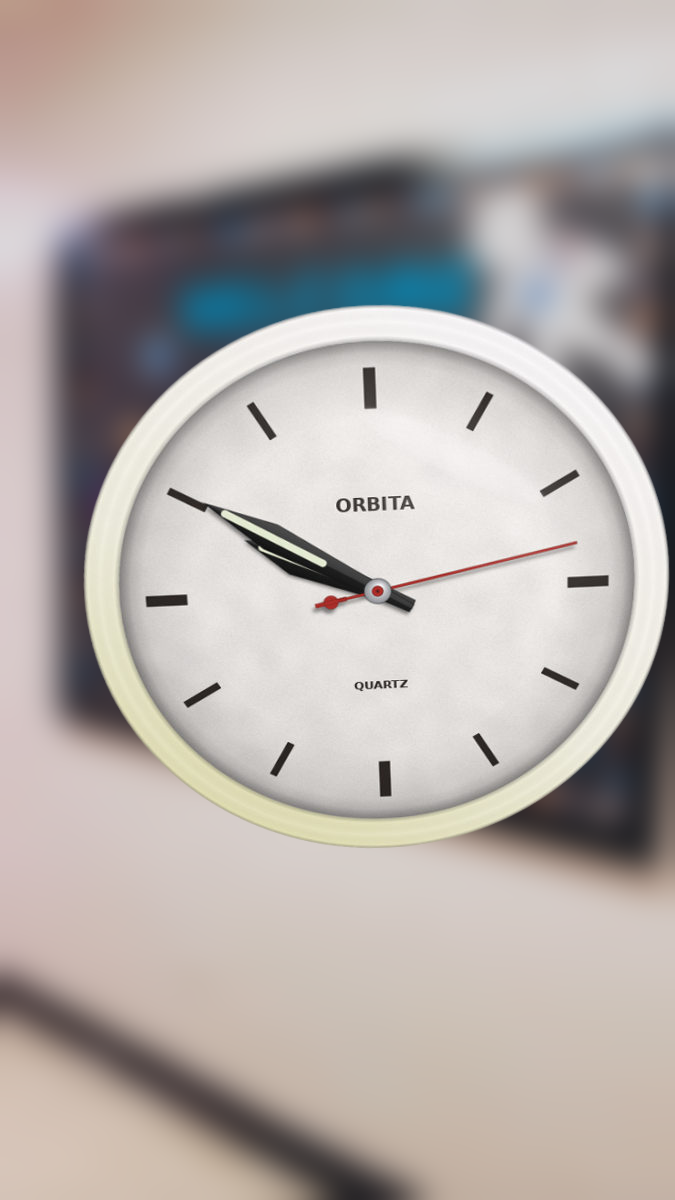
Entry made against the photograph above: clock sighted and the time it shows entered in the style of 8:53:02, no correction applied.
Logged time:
9:50:13
